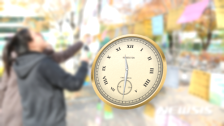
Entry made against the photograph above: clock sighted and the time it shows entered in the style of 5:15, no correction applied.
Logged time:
11:30
